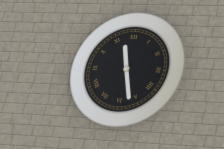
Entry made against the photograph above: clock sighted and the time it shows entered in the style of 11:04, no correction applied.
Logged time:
11:27
